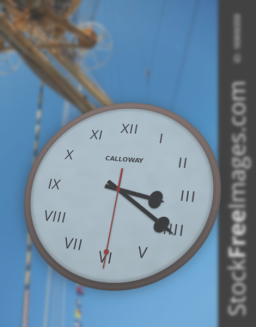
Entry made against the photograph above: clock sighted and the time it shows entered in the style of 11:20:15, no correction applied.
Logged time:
3:20:30
